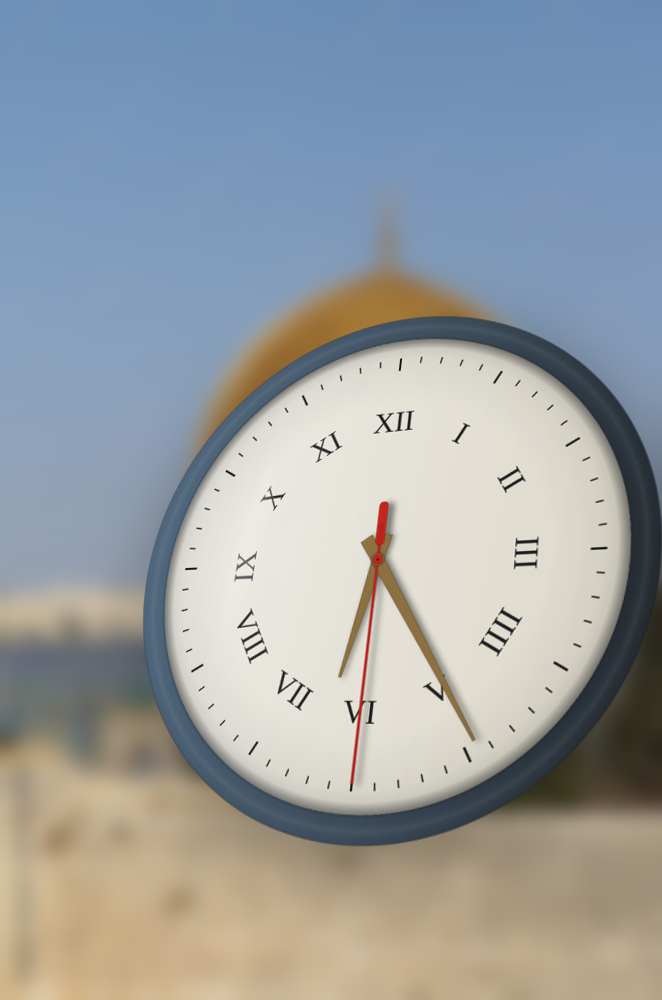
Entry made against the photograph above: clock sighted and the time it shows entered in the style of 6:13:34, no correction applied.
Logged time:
6:24:30
